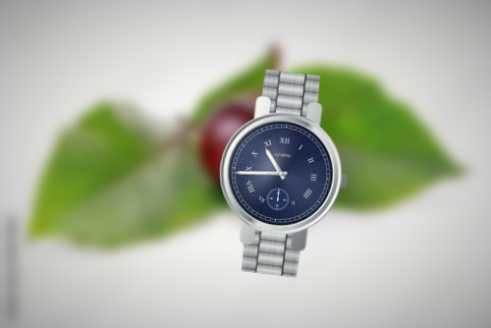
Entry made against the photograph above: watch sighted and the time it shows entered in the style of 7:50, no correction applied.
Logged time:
10:44
